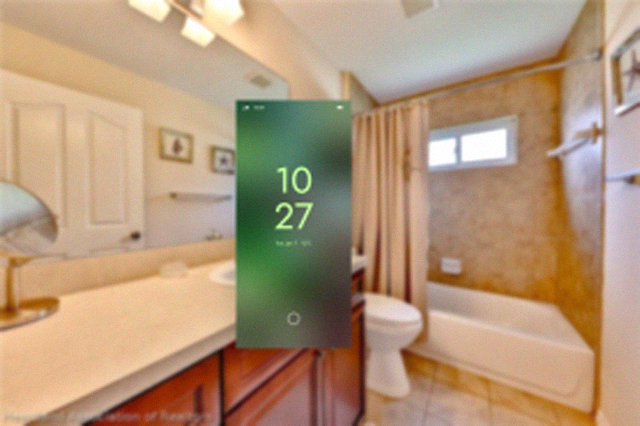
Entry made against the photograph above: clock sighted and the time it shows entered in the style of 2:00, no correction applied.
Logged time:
10:27
